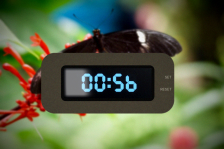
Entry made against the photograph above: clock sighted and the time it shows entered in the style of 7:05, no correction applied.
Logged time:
0:56
